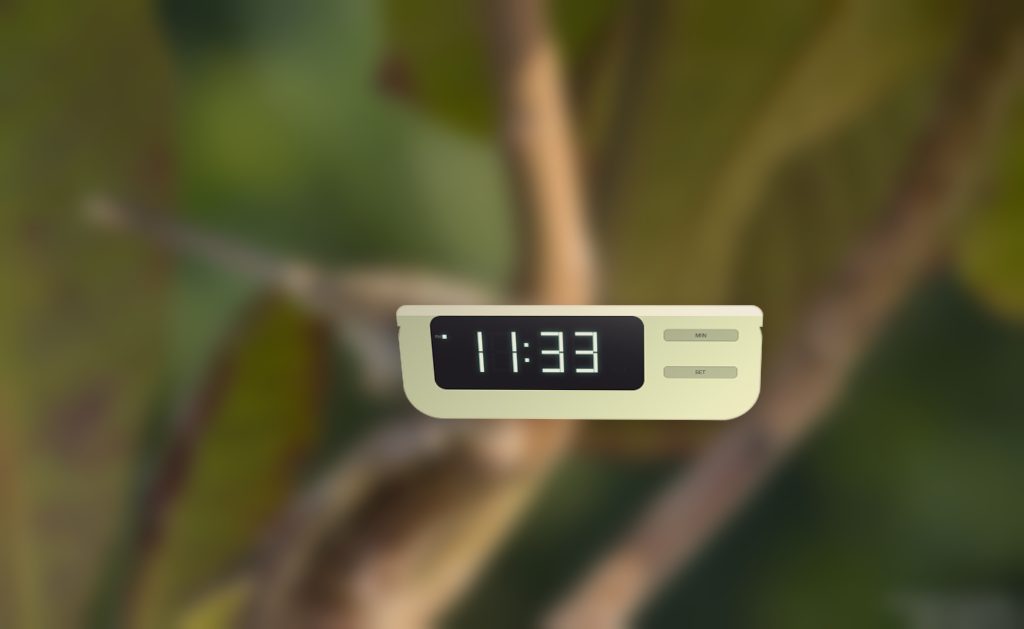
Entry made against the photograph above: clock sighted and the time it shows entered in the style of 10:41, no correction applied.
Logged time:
11:33
